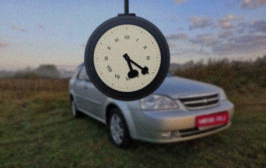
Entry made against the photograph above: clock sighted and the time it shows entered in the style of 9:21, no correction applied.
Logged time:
5:21
